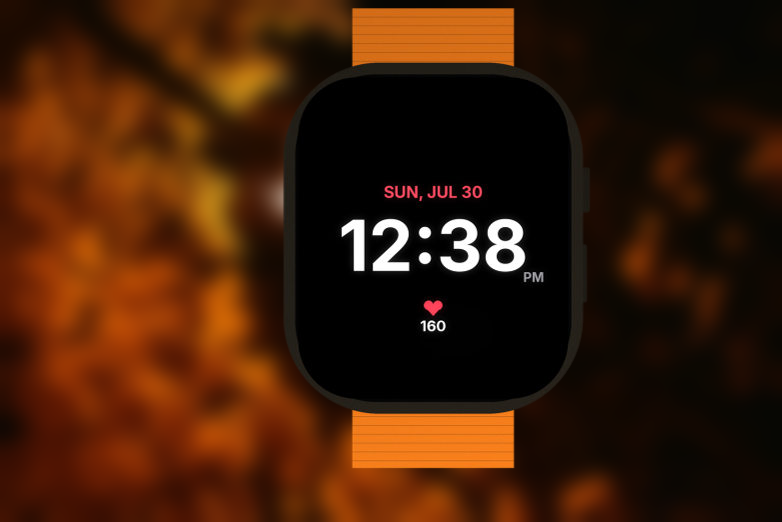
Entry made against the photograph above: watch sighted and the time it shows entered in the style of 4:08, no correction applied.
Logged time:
12:38
